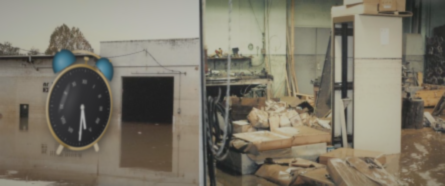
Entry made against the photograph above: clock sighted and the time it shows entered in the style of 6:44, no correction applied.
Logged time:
5:30
